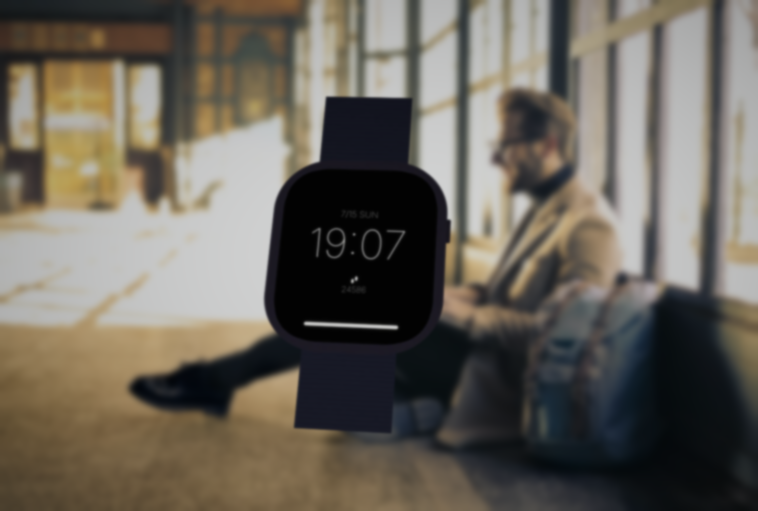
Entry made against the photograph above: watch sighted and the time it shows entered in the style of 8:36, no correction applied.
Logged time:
19:07
